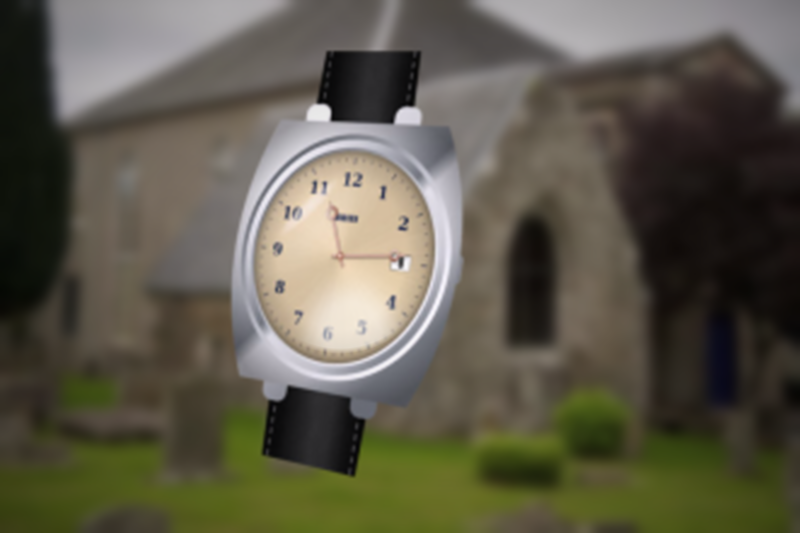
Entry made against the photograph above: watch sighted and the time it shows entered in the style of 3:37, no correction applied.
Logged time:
11:14
